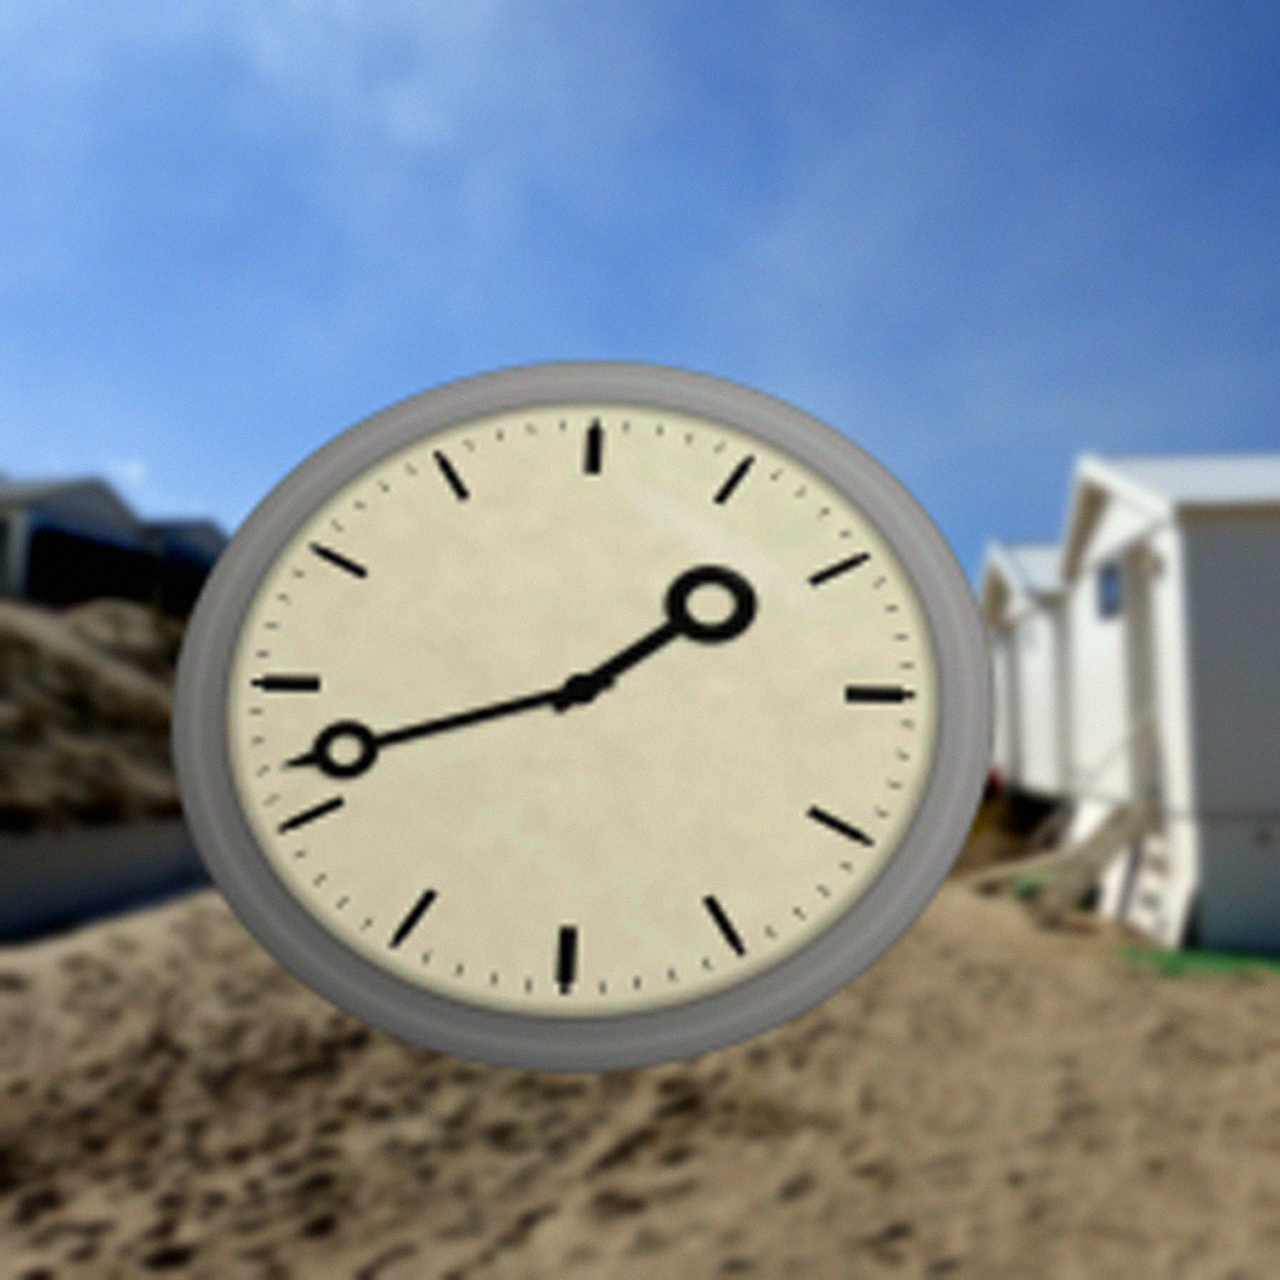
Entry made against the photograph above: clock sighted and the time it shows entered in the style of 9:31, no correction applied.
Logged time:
1:42
